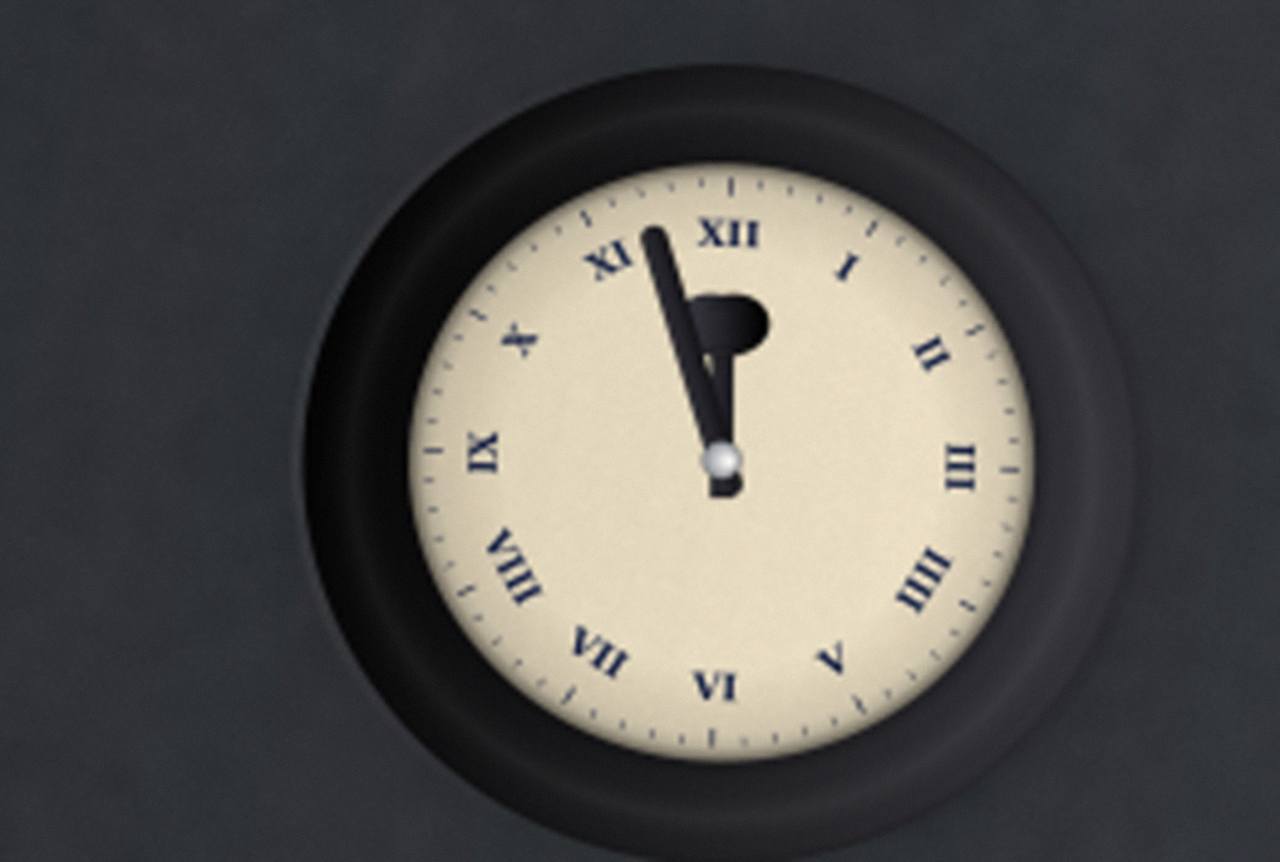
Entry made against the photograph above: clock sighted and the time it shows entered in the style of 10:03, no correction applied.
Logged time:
11:57
